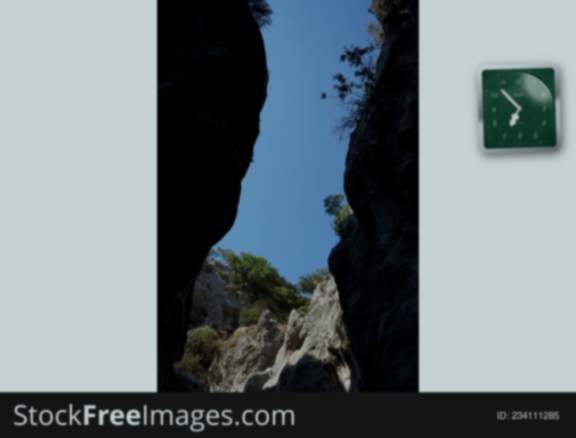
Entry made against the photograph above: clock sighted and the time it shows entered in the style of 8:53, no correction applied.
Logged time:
6:53
